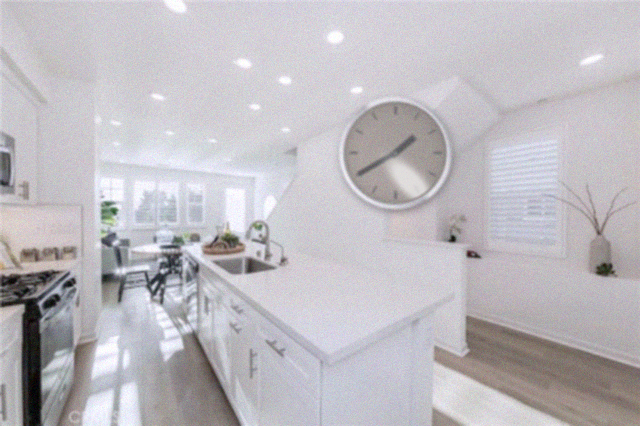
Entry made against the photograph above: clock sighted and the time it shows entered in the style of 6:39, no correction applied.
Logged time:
1:40
